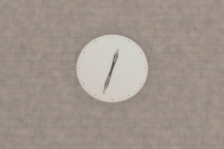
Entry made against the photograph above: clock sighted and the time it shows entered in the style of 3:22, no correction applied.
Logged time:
12:33
